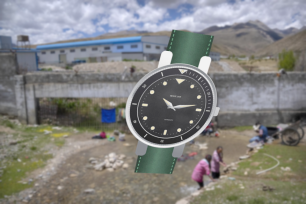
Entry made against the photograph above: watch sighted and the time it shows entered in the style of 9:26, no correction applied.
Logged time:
10:13
